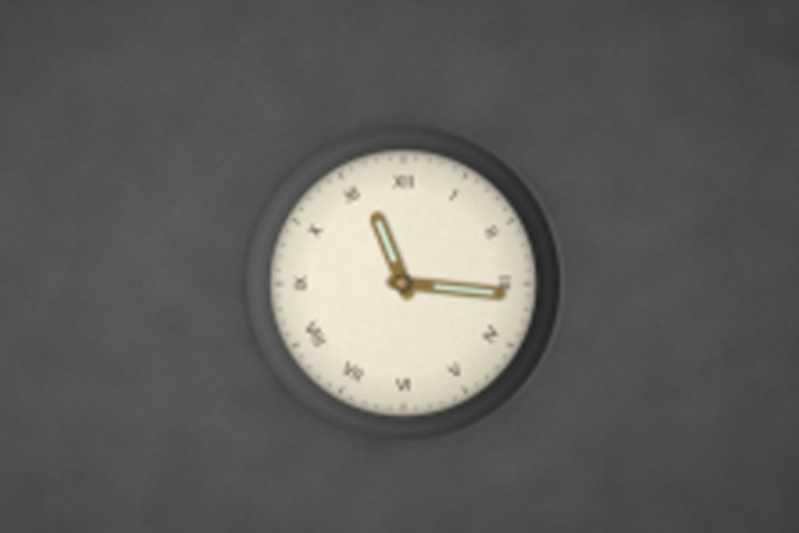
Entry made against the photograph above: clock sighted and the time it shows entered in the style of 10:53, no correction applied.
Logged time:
11:16
